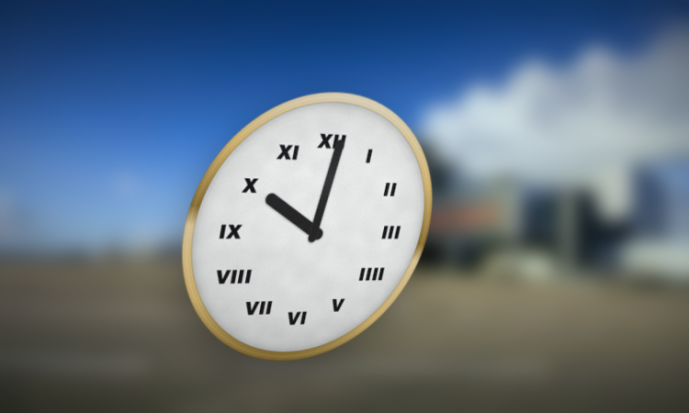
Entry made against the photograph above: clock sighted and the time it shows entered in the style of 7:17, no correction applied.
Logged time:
10:01
